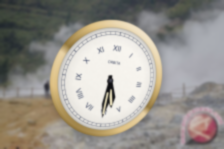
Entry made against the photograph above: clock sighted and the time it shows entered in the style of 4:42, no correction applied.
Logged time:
5:30
